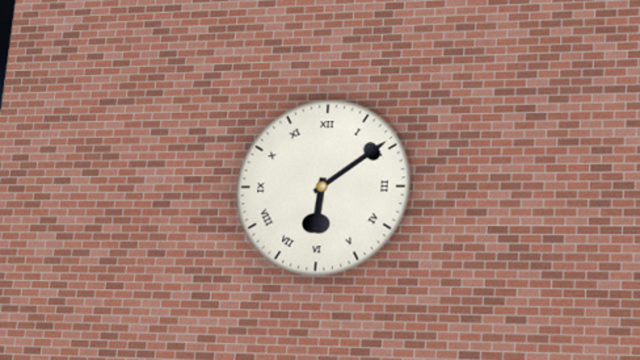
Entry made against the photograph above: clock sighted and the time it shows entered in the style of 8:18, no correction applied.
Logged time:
6:09
